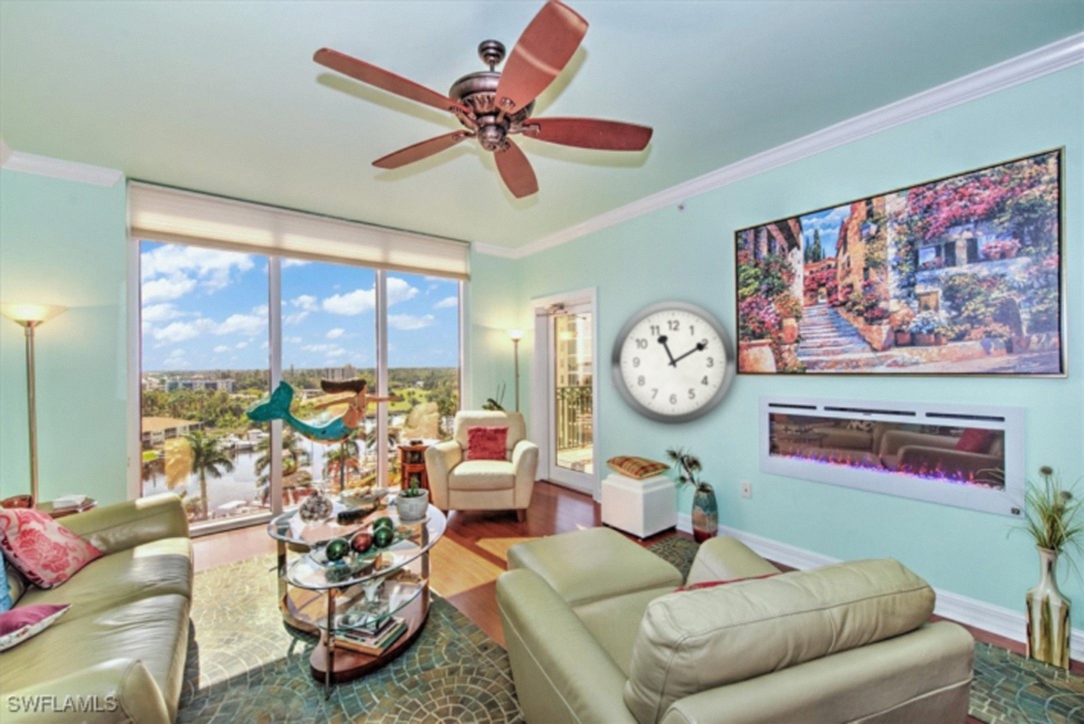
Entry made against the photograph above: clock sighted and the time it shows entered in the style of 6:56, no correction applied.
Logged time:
11:10
